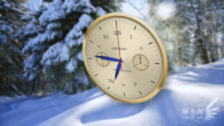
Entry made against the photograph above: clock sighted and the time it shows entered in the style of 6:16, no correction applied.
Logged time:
6:46
